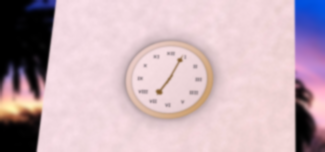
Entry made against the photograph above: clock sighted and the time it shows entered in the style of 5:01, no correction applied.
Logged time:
7:04
